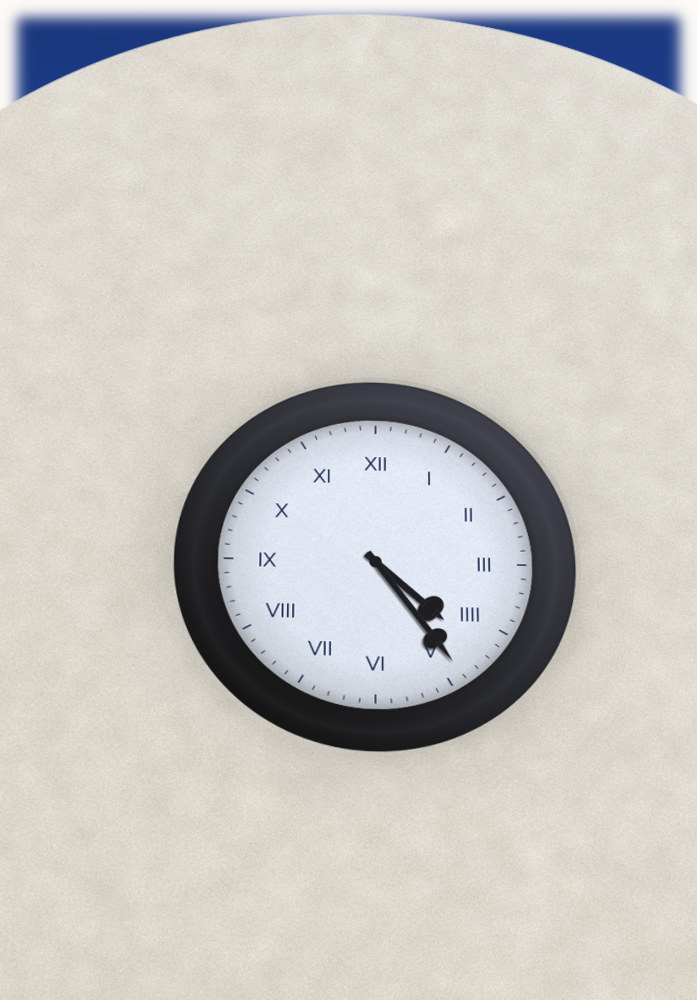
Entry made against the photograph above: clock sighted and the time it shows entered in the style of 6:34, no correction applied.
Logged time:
4:24
